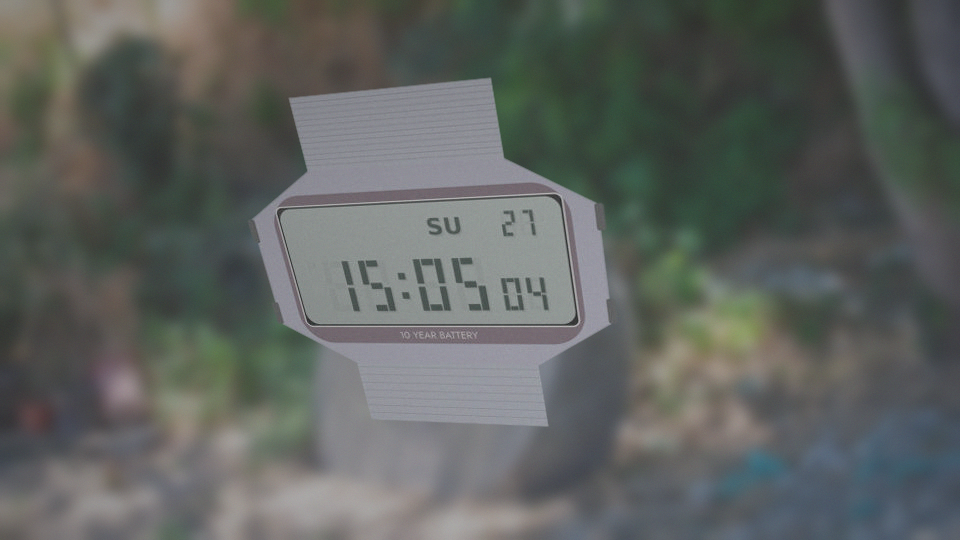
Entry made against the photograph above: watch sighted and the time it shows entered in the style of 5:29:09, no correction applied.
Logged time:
15:05:04
